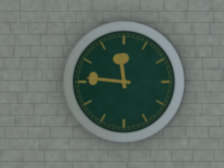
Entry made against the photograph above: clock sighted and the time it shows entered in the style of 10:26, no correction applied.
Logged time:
11:46
